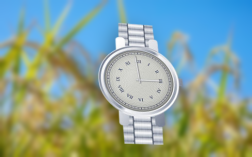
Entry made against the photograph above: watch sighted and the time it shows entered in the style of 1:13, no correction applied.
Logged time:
2:59
